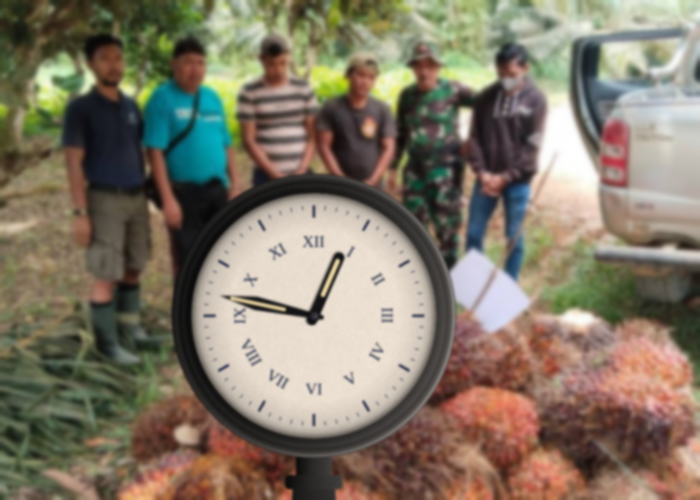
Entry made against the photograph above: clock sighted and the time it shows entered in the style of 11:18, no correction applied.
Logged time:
12:47
